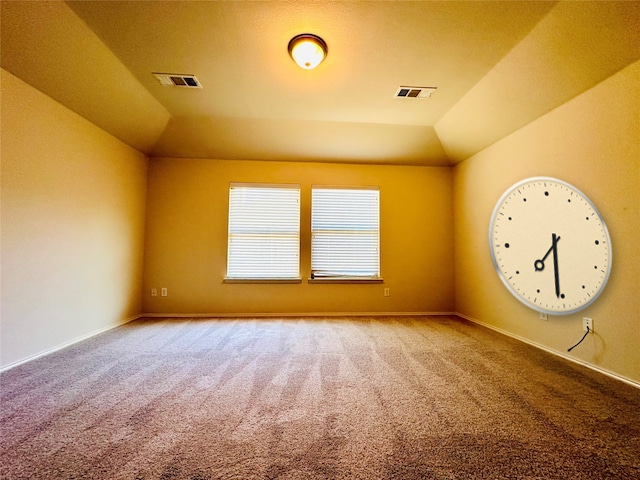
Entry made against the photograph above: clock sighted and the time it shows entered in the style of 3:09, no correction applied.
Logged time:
7:31
